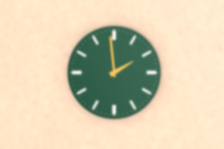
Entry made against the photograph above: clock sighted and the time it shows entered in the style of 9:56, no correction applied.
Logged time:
1:59
